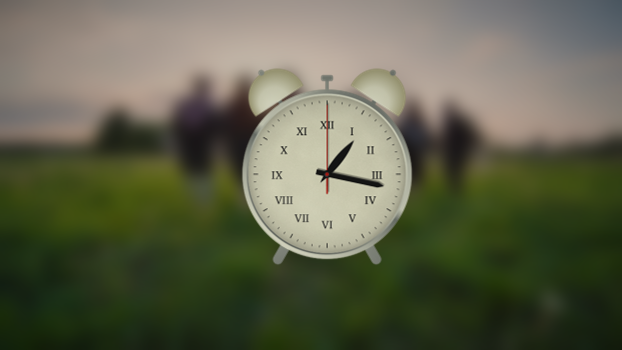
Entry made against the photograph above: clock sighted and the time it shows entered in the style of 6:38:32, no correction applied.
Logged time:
1:17:00
